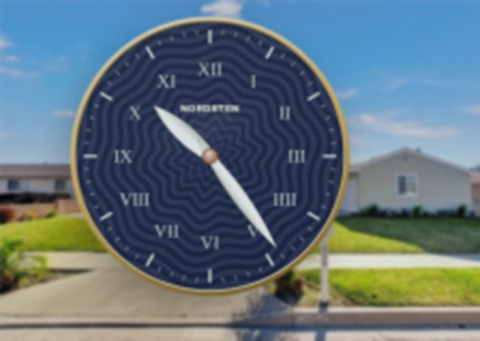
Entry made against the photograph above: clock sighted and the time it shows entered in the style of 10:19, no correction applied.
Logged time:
10:24
